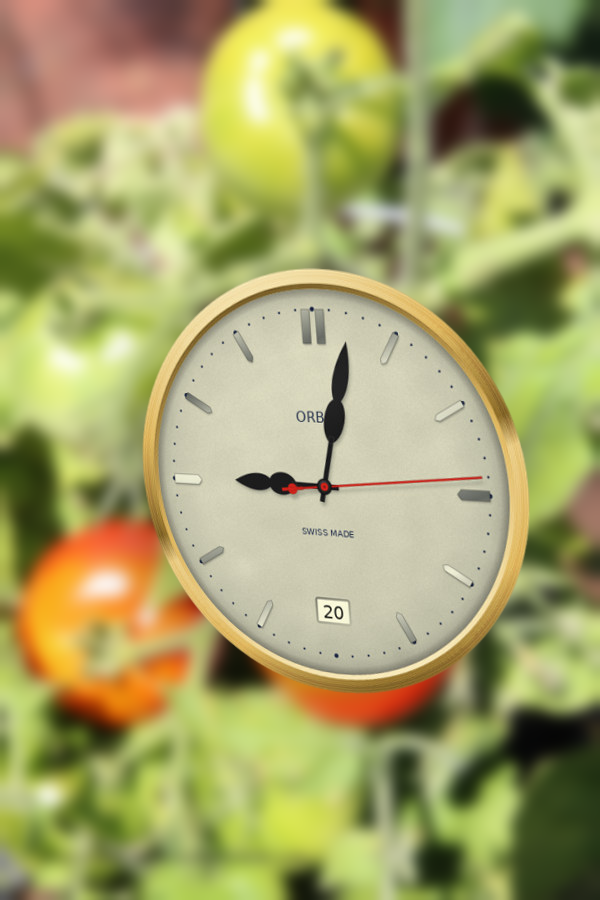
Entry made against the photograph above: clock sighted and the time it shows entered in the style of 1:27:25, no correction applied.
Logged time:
9:02:14
